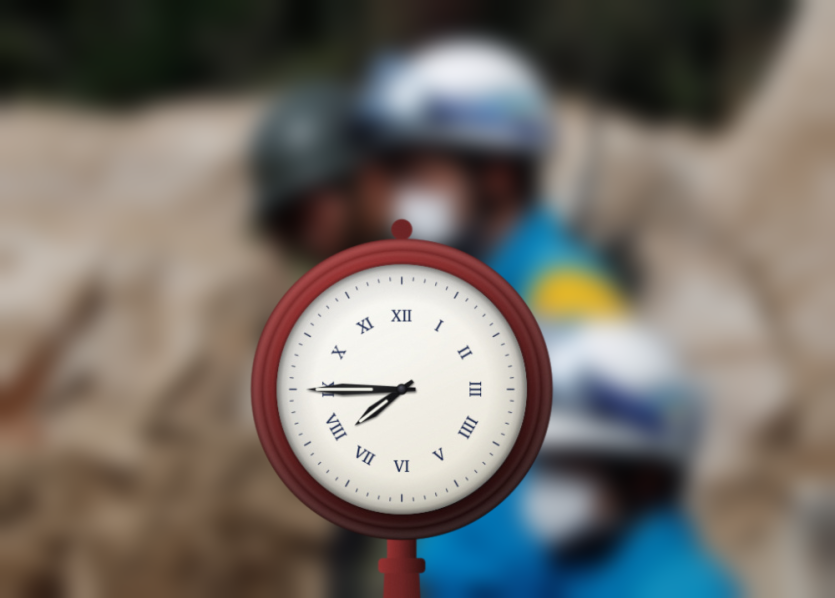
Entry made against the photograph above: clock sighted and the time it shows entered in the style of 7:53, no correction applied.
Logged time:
7:45
